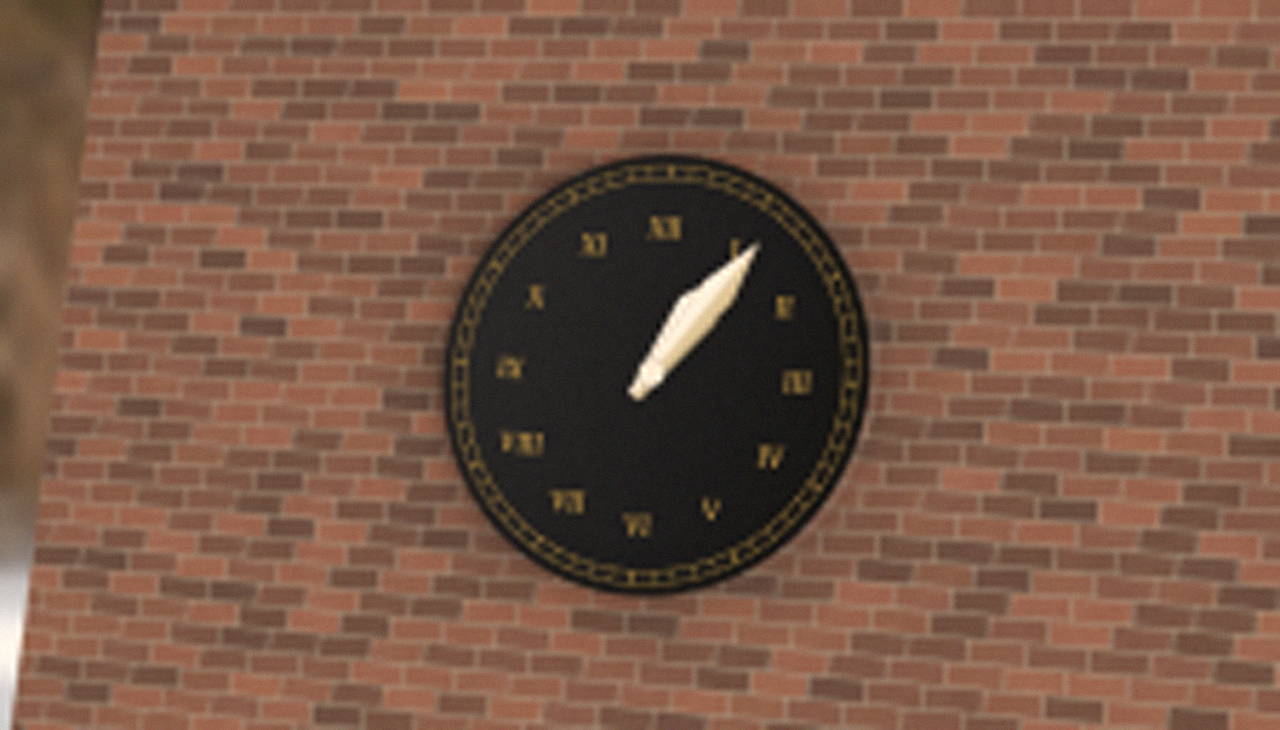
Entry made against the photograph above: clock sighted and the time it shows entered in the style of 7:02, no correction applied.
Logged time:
1:06
